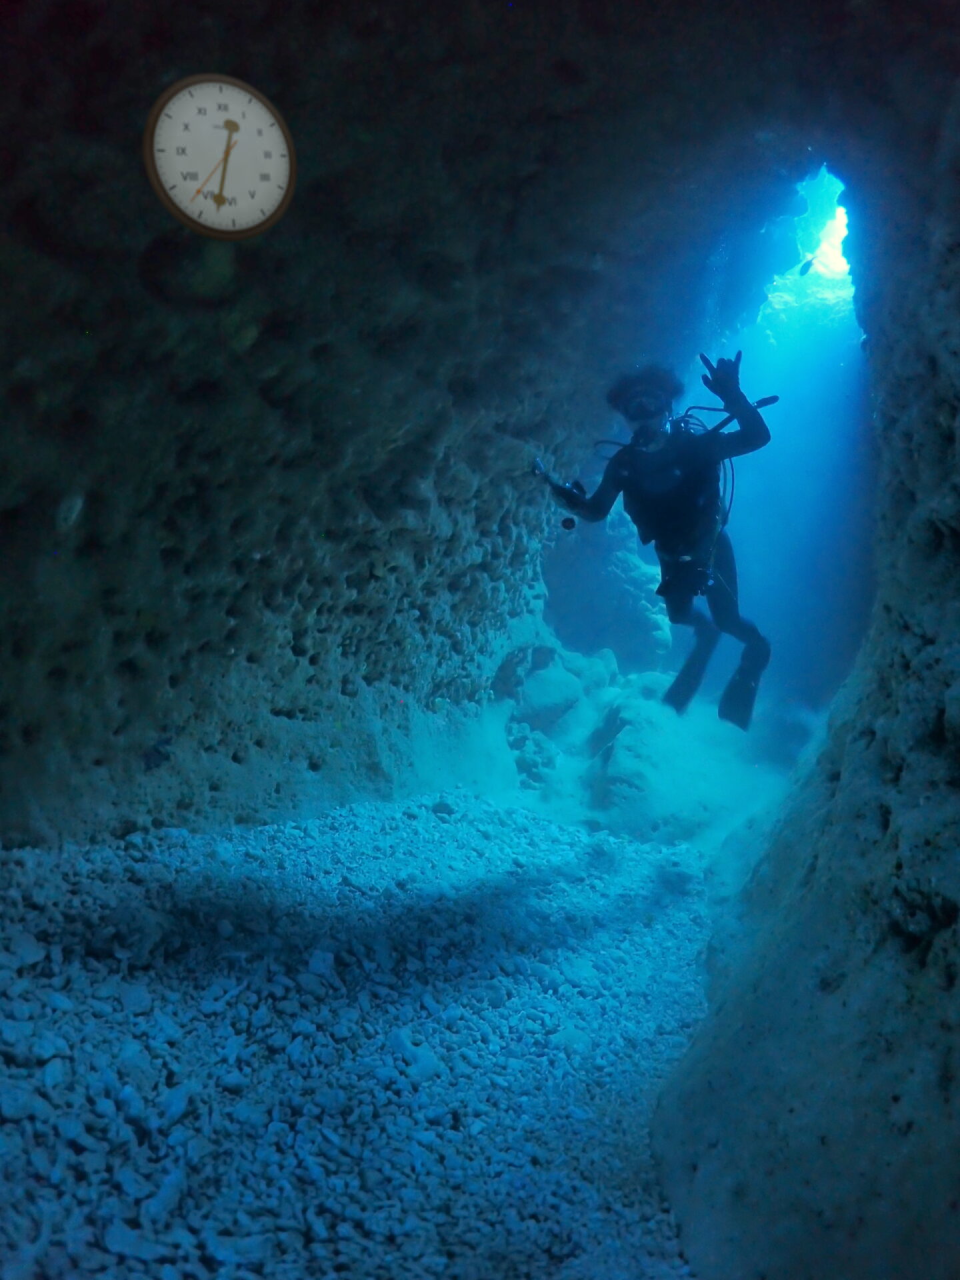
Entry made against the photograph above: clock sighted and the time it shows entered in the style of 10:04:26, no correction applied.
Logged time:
12:32:37
